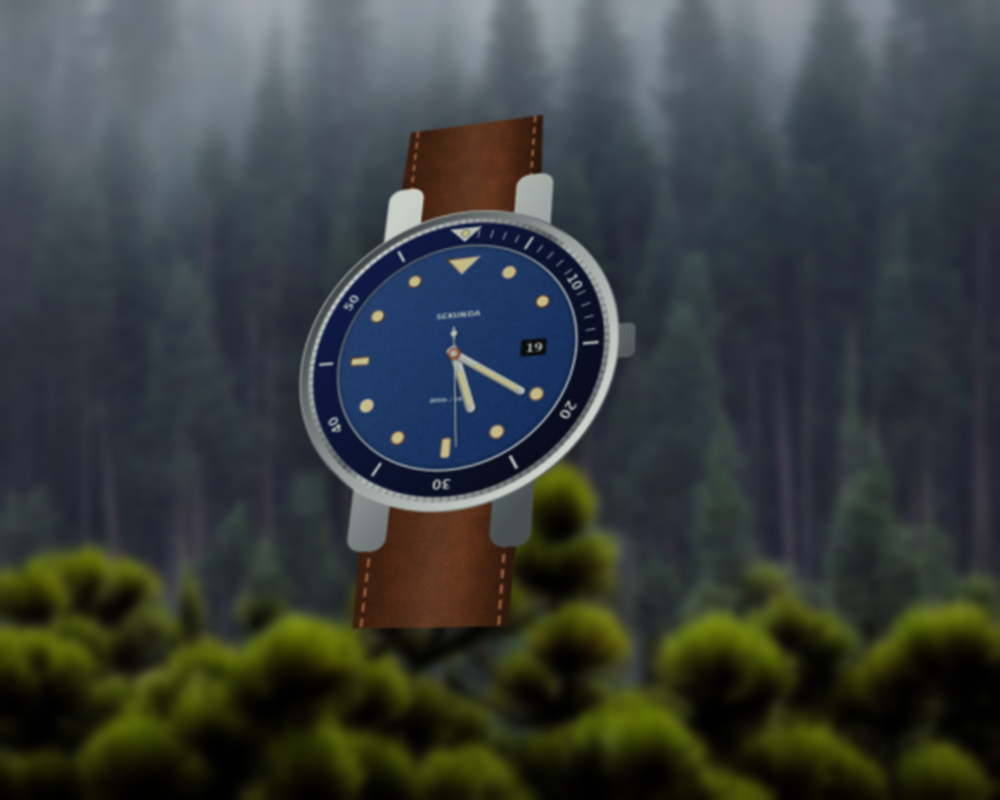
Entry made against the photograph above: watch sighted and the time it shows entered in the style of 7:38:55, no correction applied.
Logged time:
5:20:29
